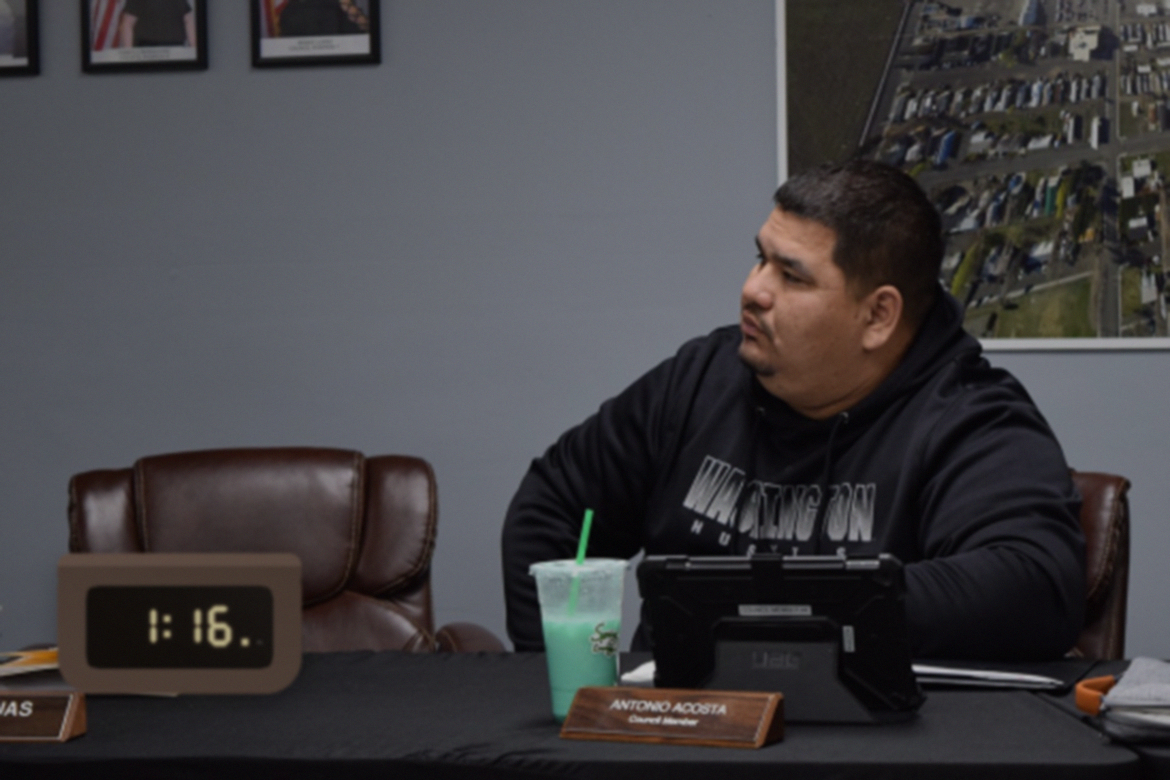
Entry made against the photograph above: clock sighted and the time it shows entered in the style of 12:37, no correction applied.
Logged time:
1:16
